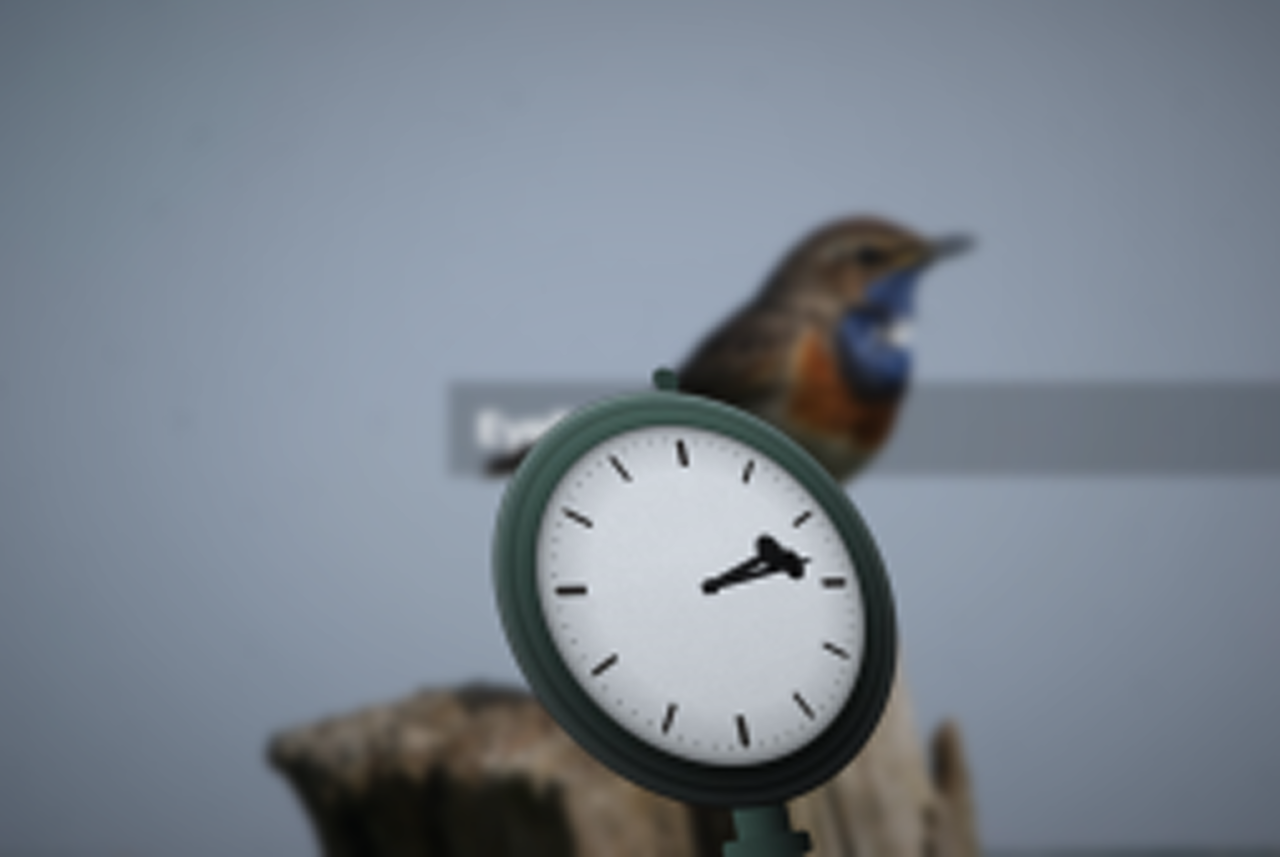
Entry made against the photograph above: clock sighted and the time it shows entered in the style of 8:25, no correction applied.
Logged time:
2:13
